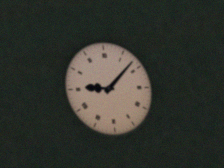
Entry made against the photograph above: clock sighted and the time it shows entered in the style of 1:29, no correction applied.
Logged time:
9:08
